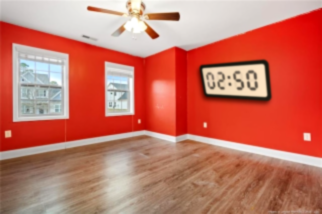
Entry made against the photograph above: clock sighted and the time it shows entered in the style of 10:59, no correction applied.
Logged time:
2:50
